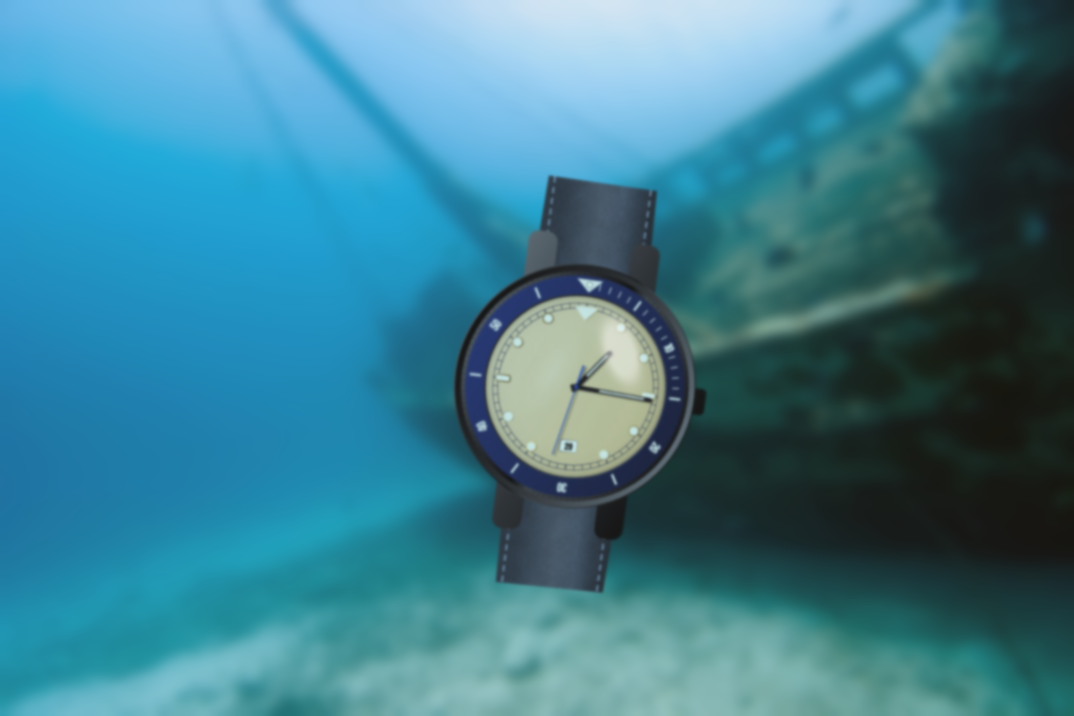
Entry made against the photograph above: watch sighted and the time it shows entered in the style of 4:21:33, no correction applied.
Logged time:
1:15:32
